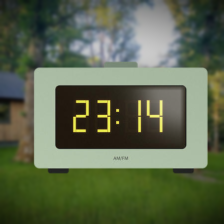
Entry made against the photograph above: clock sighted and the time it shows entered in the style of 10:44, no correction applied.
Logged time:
23:14
